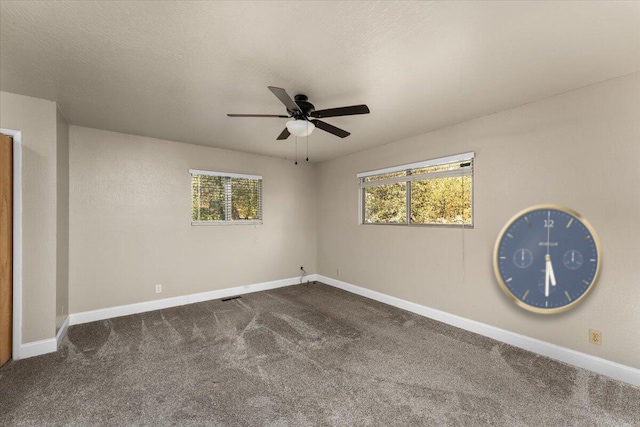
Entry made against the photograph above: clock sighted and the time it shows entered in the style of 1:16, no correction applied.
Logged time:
5:30
